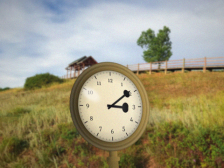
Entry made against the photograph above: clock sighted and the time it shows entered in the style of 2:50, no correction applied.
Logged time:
3:09
